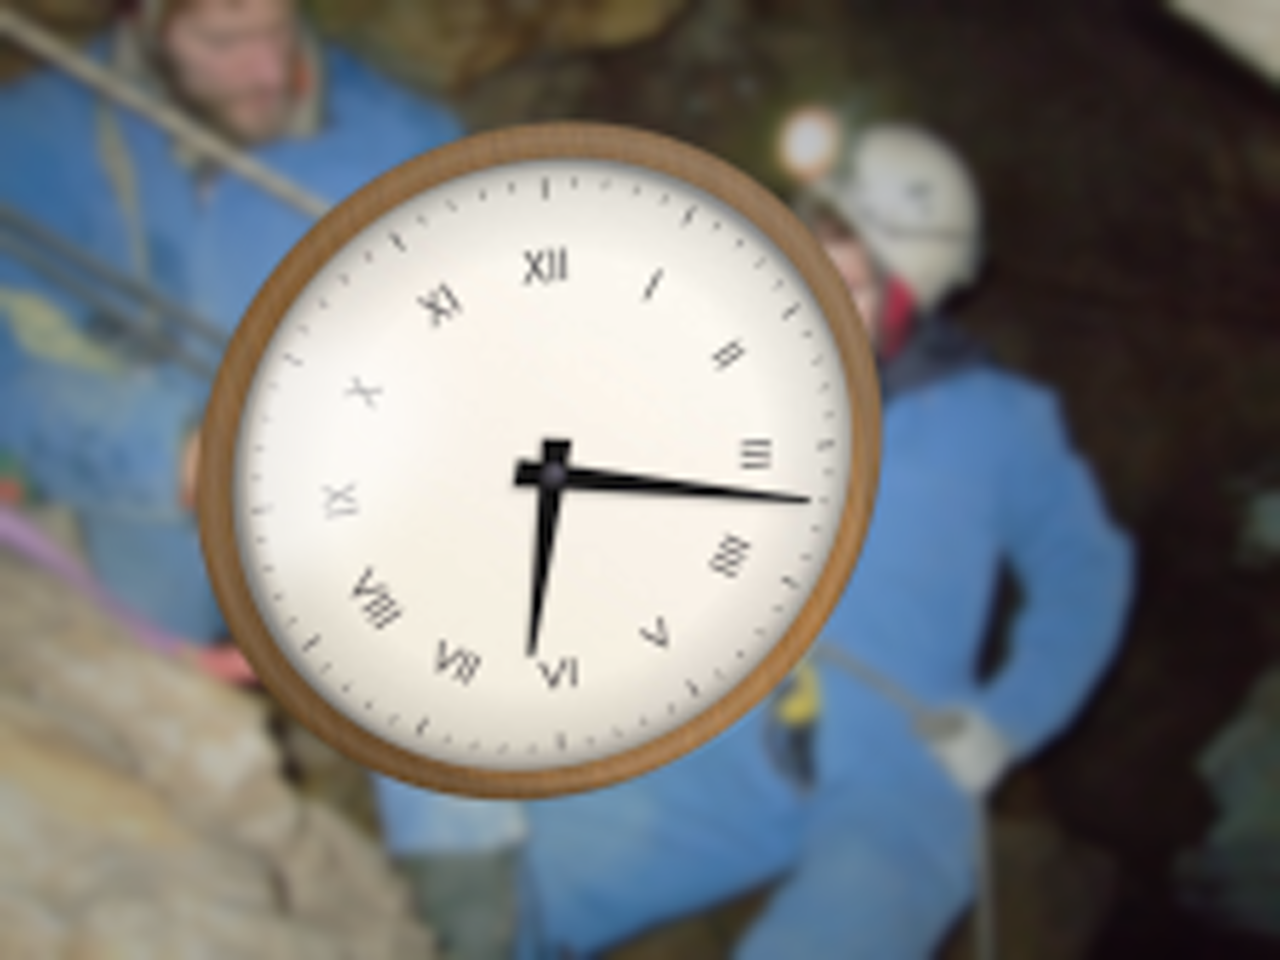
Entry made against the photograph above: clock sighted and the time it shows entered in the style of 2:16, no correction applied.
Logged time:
6:17
